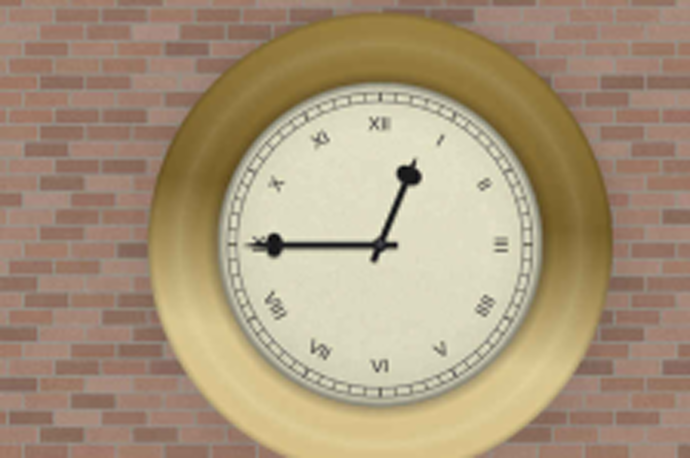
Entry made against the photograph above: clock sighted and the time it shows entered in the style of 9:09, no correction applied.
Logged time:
12:45
